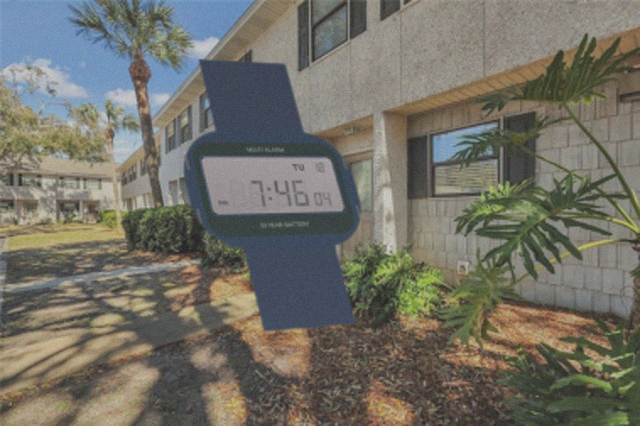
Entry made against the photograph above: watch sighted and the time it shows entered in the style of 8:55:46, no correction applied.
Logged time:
7:46:04
